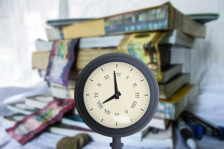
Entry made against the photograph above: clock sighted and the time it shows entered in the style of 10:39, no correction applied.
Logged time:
7:59
